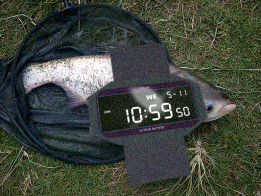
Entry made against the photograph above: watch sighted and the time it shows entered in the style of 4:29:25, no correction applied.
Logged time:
10:59:50
